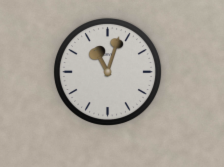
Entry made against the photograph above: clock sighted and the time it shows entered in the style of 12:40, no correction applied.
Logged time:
11:03
